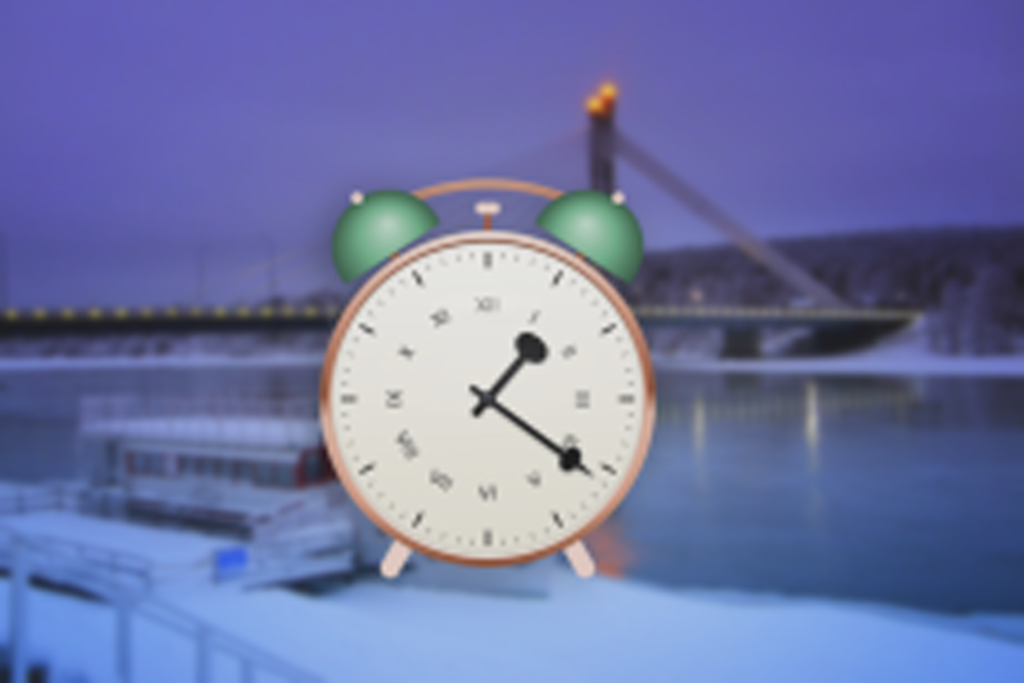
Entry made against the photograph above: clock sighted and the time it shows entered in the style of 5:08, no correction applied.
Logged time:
1:21
